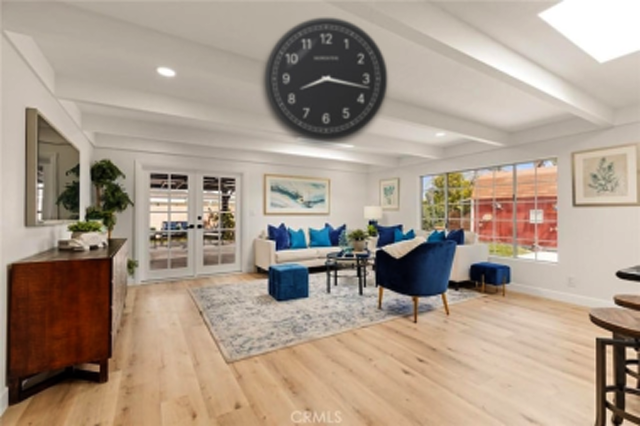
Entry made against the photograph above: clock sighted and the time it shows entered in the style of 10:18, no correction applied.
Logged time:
8:17
